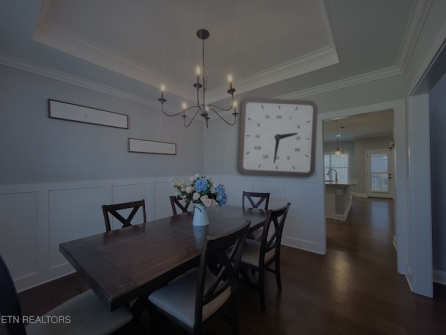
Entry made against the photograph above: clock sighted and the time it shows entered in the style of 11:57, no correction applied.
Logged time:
2:31
